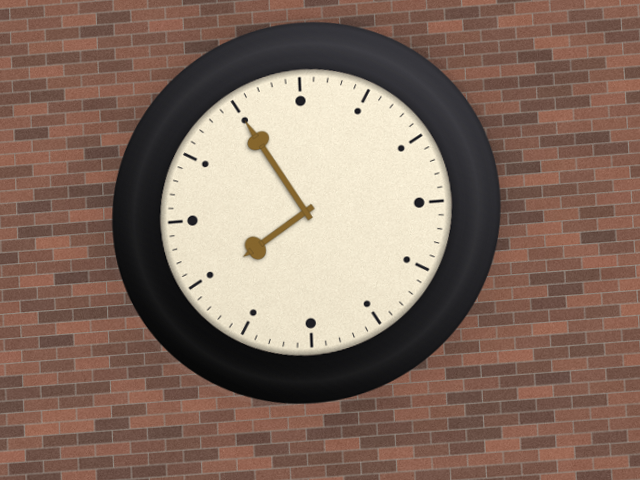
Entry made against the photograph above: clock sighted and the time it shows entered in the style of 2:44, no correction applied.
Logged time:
7:55
